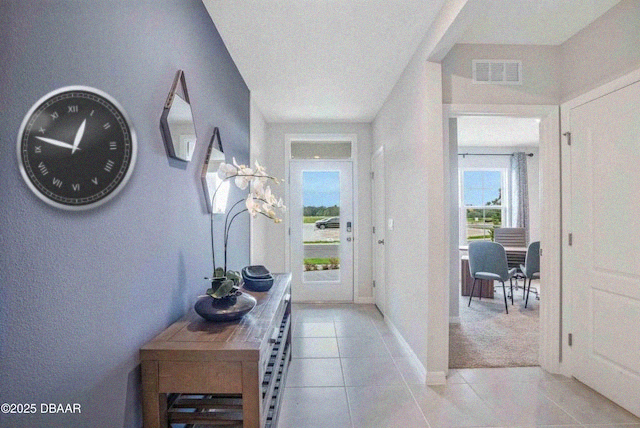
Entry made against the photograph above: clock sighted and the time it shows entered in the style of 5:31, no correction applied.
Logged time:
12:48
